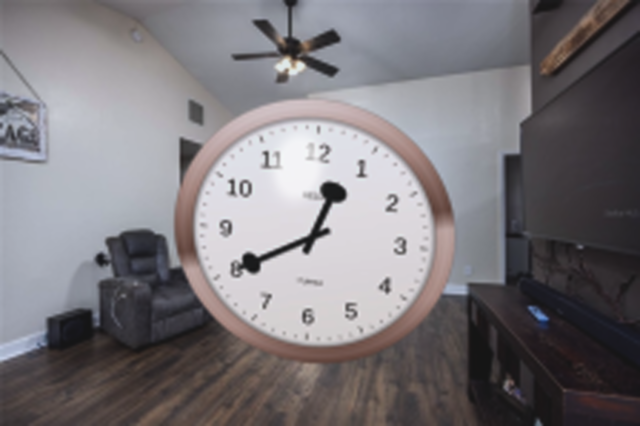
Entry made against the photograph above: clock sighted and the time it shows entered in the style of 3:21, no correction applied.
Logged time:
12:40
